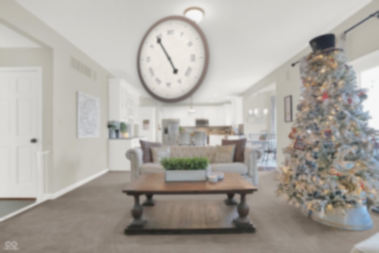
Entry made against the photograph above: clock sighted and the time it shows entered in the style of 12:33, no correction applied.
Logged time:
4:54
